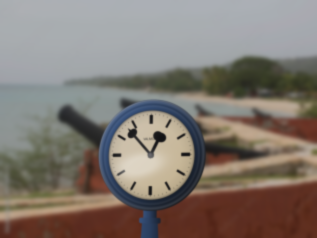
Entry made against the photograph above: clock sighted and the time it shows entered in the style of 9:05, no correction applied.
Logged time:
12:53
